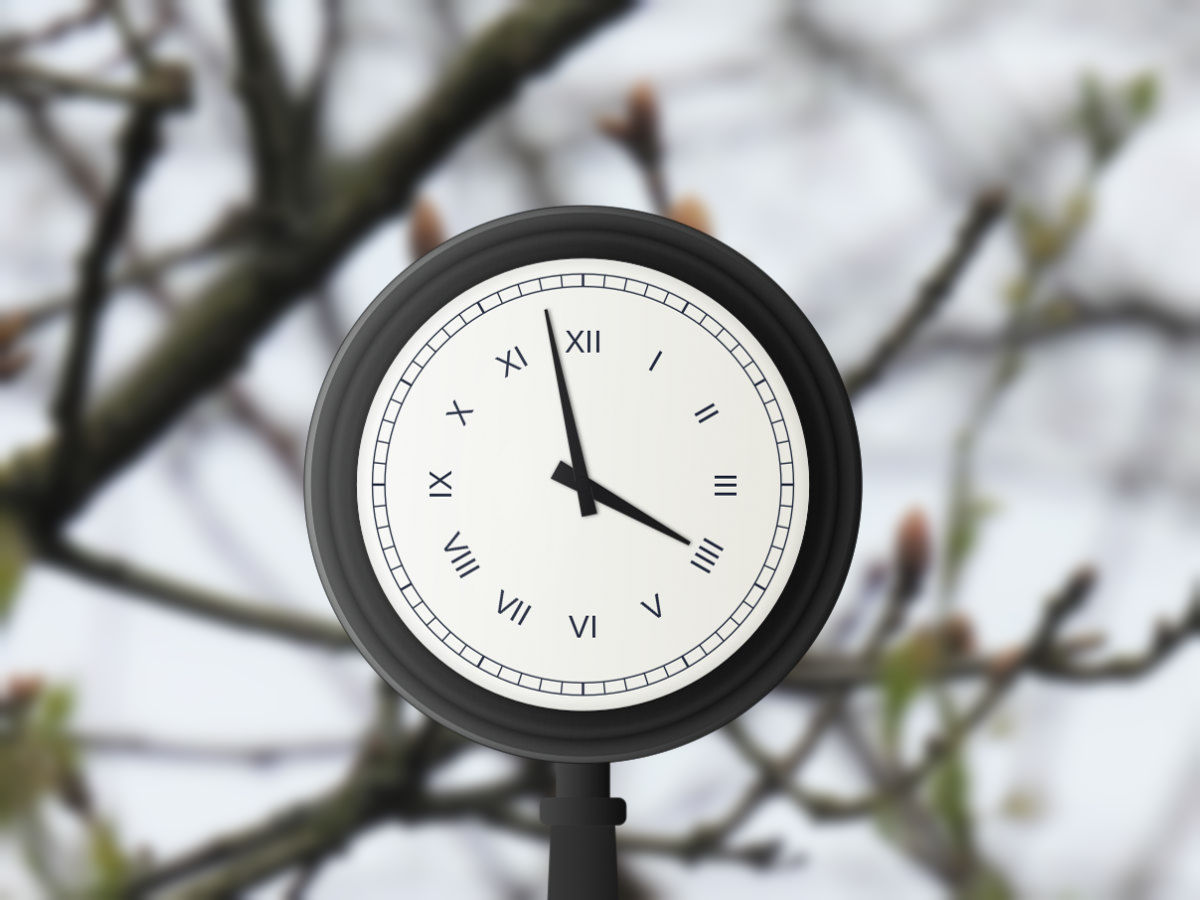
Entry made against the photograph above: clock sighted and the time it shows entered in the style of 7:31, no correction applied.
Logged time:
3:58
